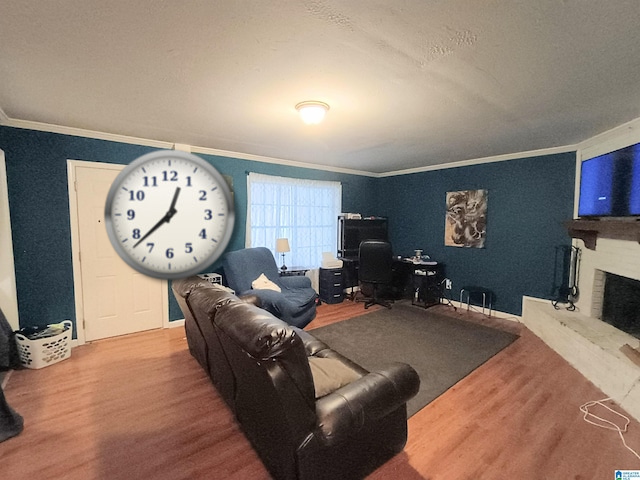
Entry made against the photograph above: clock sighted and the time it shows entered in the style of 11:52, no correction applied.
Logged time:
12:38
